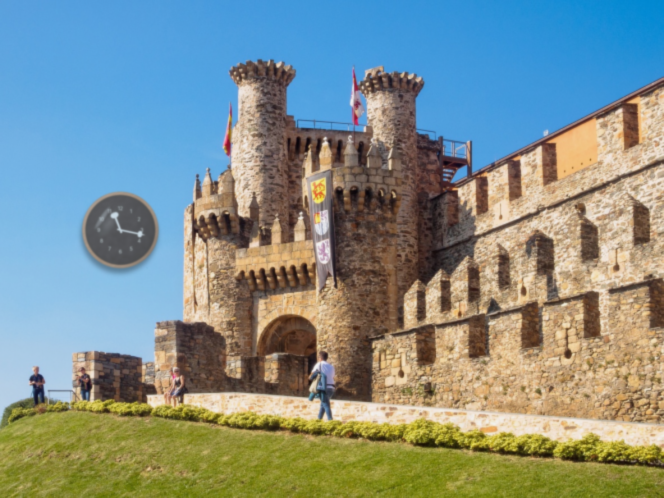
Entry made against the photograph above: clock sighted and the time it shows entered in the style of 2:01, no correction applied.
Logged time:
11:17
